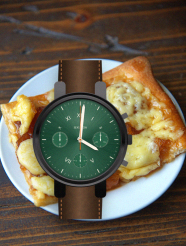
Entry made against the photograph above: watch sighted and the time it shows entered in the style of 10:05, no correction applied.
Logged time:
4:01
